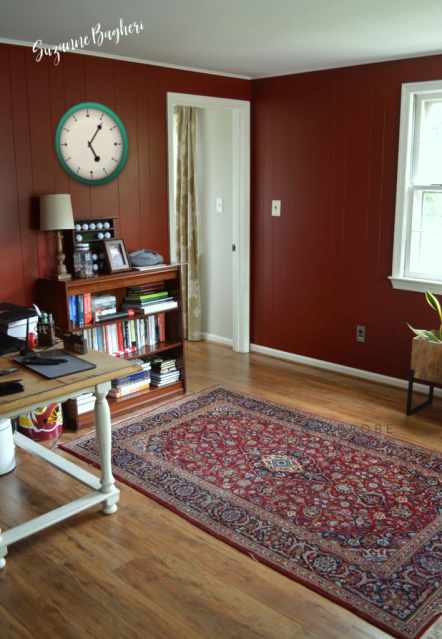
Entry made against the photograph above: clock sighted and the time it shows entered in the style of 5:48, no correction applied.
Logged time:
5:06
